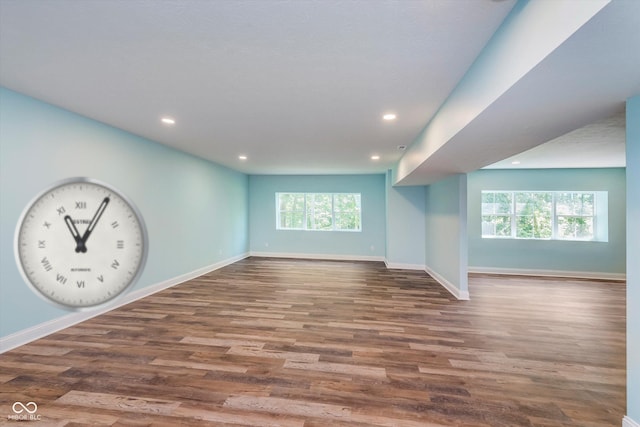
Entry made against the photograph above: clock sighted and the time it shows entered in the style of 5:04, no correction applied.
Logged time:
11:05
